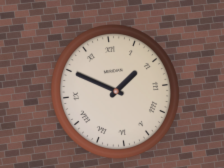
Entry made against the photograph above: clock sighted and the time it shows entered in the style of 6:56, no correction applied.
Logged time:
1:50
